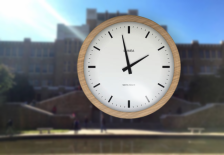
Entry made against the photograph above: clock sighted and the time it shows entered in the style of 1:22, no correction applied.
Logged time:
1:58
